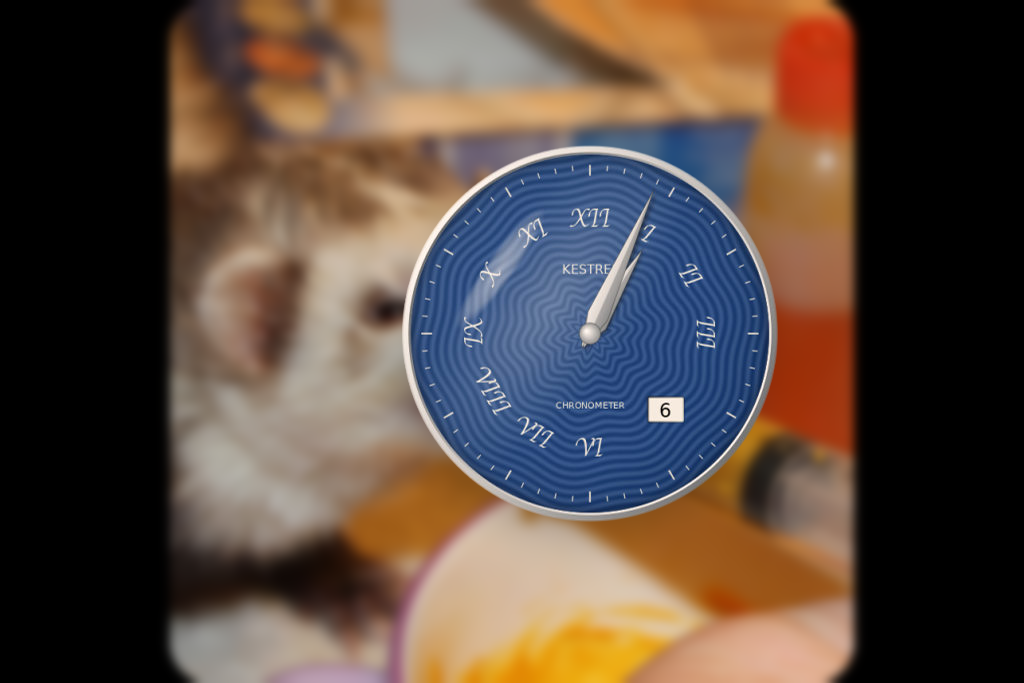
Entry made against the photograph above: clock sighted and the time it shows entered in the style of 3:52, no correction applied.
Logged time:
1:04
